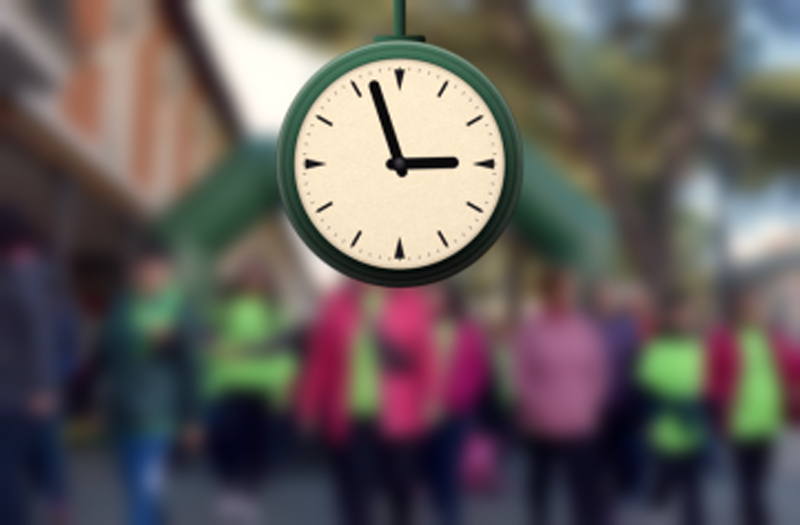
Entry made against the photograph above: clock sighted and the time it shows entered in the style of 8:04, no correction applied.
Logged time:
2:57
